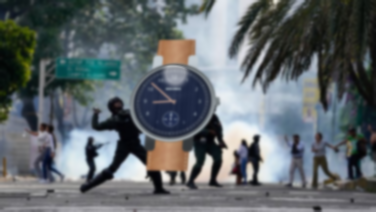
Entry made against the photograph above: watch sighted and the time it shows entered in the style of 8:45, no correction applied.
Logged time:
8:52
